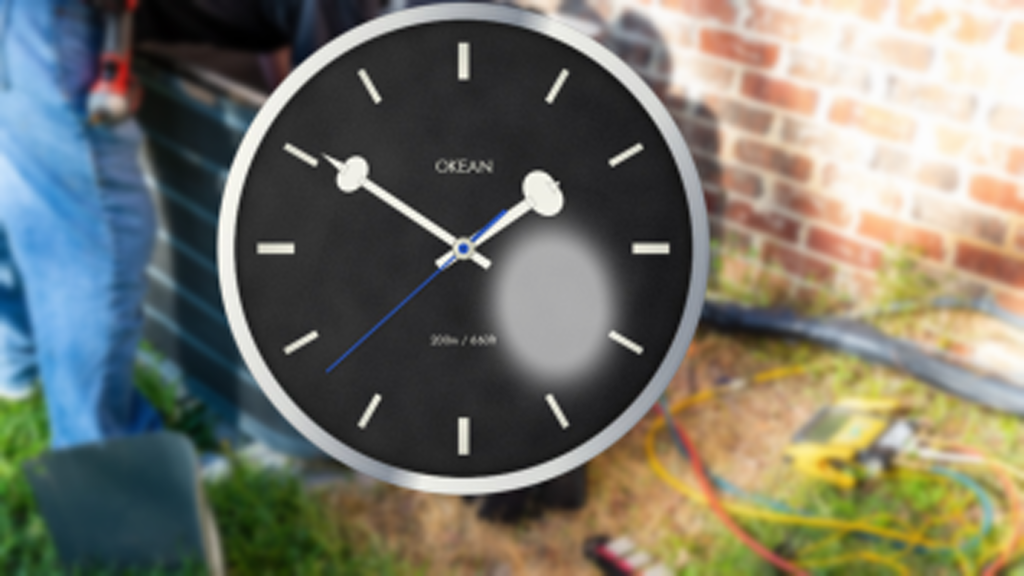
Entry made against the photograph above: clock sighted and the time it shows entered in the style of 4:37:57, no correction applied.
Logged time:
1:50:38
